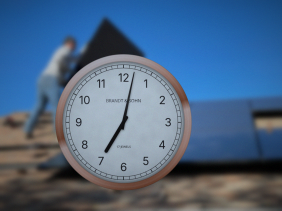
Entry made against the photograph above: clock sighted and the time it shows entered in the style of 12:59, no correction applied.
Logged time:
7:02
